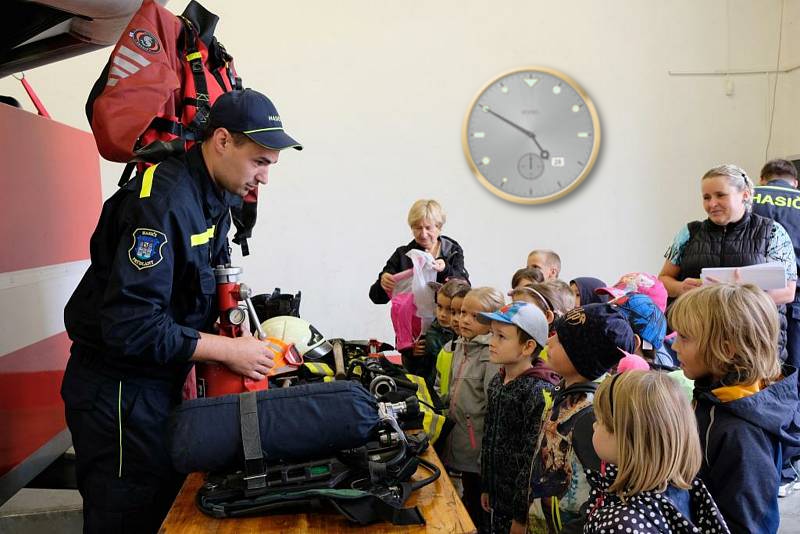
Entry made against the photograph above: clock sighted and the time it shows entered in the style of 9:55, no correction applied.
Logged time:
4:50
